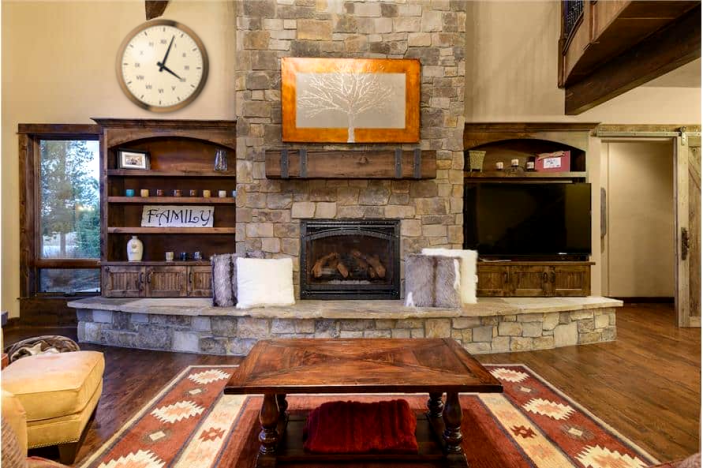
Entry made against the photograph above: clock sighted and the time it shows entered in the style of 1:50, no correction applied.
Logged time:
4:03
